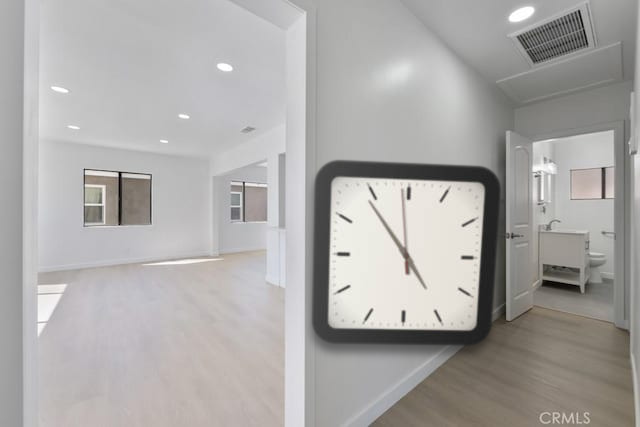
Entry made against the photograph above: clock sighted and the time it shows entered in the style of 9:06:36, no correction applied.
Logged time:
4:53:59
